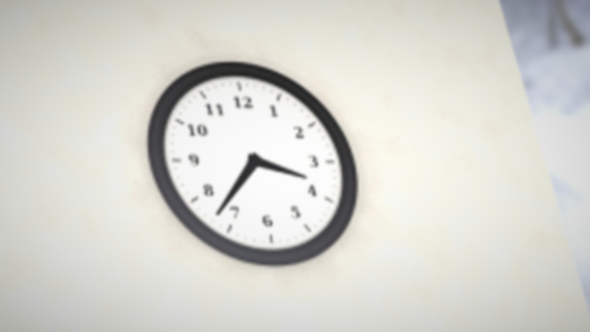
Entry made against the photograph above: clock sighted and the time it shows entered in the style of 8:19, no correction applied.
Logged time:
3:37
